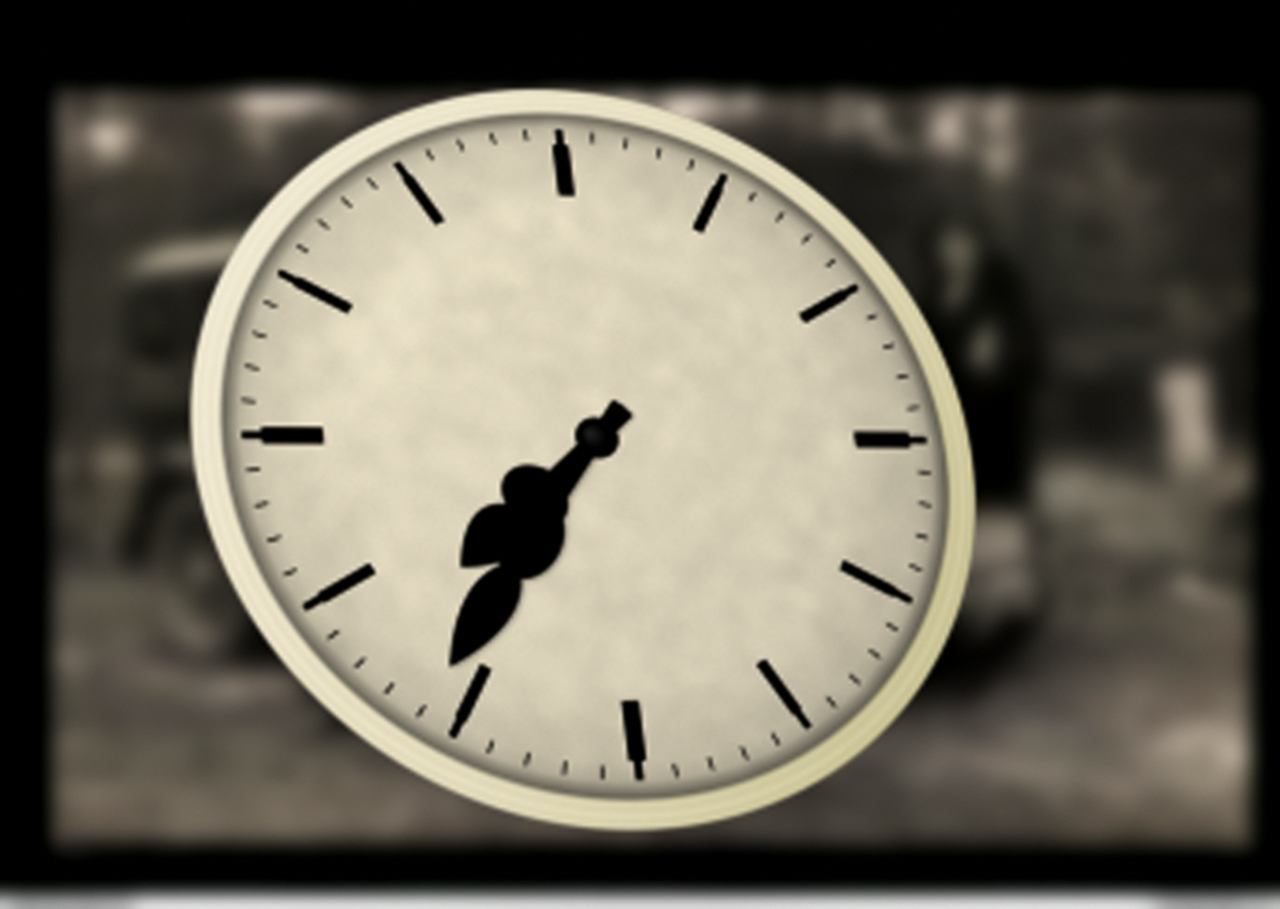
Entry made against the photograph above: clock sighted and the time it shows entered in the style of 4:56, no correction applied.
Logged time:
7:36
